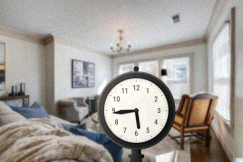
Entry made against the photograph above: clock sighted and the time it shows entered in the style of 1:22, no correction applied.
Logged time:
5:44
